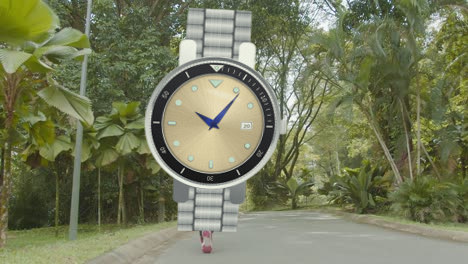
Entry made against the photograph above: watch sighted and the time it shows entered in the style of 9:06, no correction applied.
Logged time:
10:06
